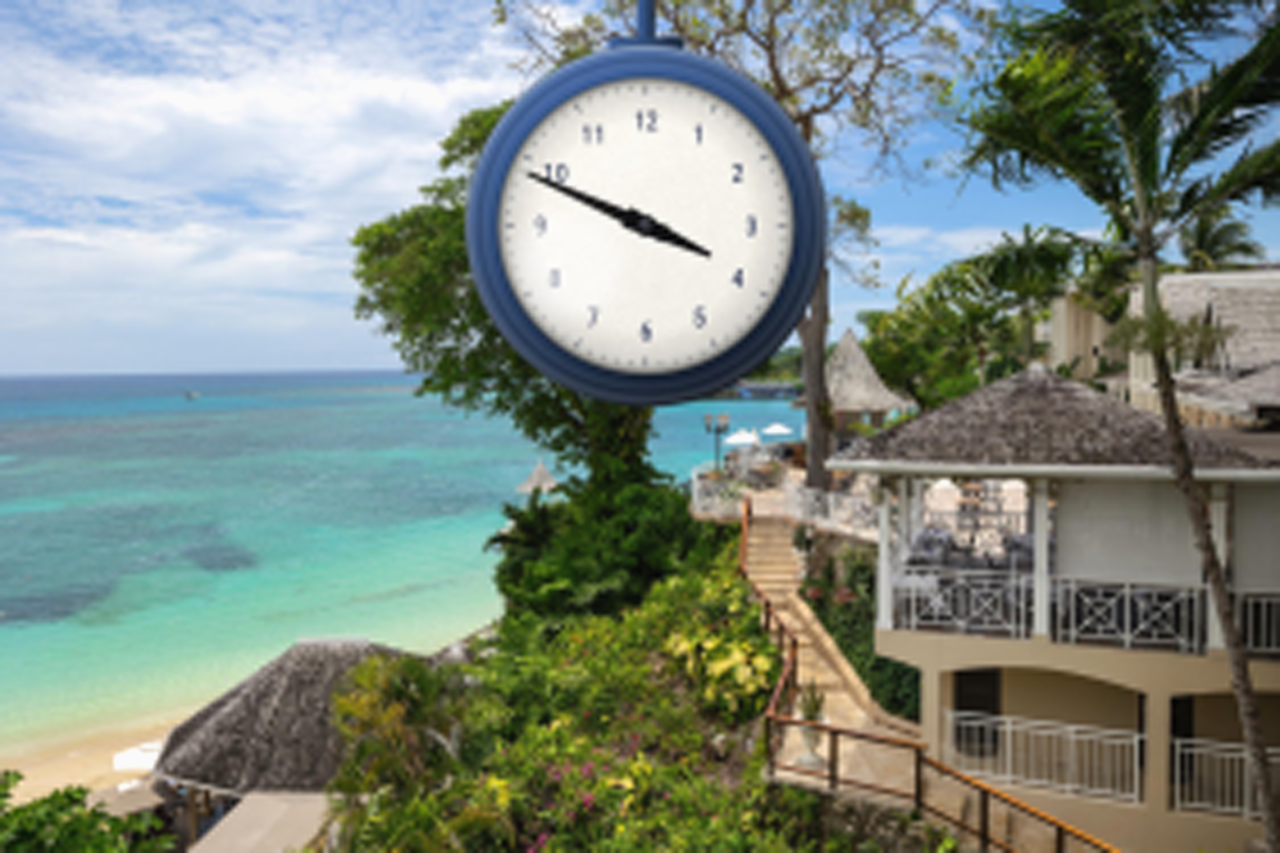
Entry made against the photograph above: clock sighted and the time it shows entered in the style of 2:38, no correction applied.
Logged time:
3:49
